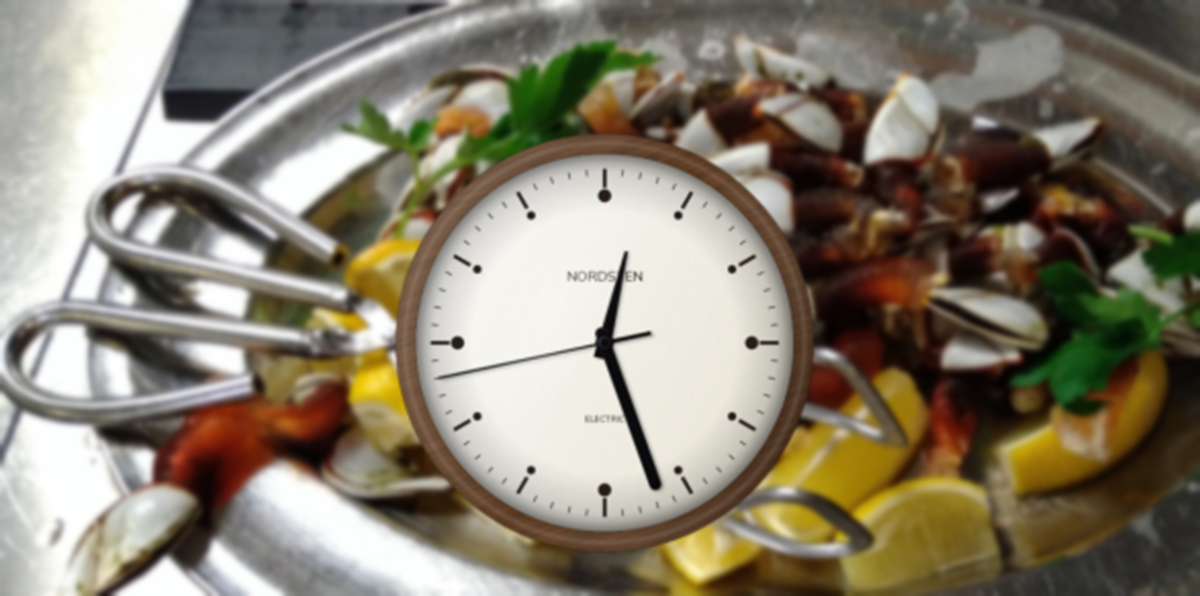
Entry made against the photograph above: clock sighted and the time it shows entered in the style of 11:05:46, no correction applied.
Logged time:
12:26:43
